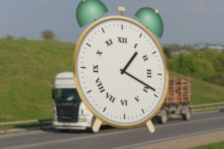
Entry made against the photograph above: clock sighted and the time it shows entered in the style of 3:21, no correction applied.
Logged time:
1:19
